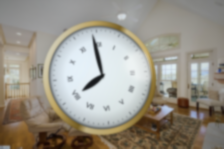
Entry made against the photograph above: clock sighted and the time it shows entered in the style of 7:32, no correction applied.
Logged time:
7:59
